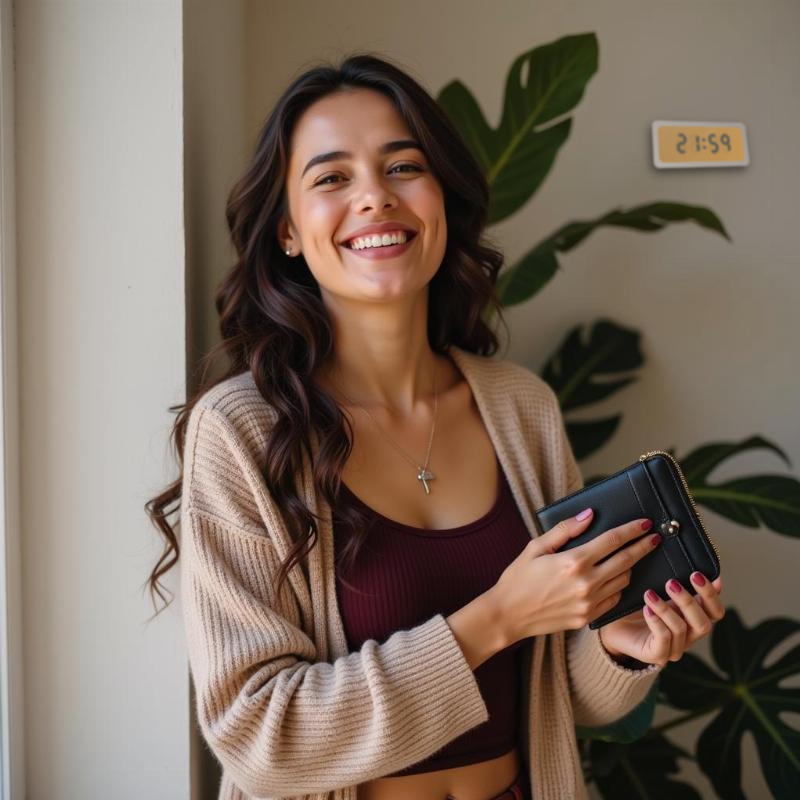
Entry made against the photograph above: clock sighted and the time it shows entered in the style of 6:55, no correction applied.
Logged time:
21:59
